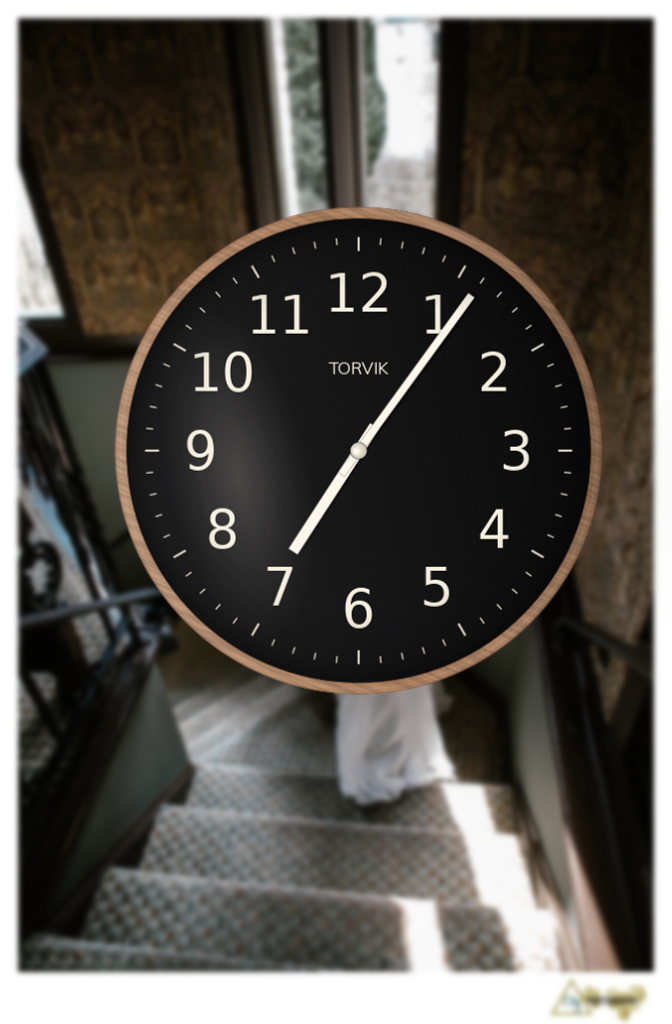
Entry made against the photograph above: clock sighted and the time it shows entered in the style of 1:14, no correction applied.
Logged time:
7:06
